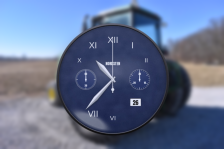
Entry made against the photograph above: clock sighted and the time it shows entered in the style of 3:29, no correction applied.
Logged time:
10:37
